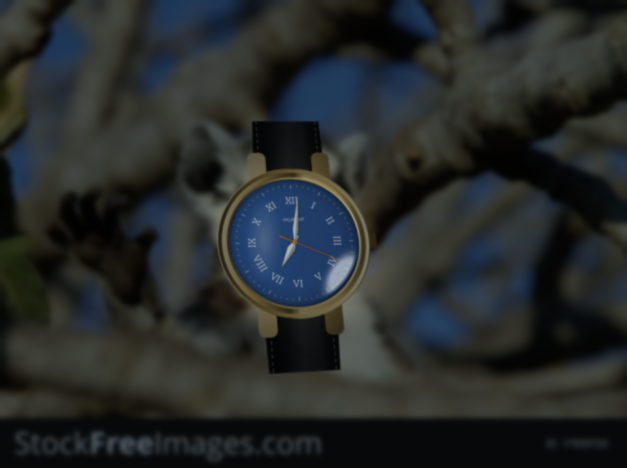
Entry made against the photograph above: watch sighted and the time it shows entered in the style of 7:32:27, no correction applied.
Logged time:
7:01:19
